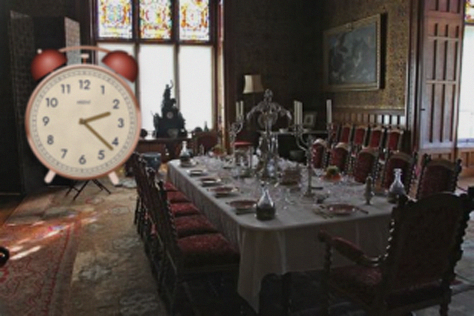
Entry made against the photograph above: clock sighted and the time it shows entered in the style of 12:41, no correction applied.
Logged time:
2:22
